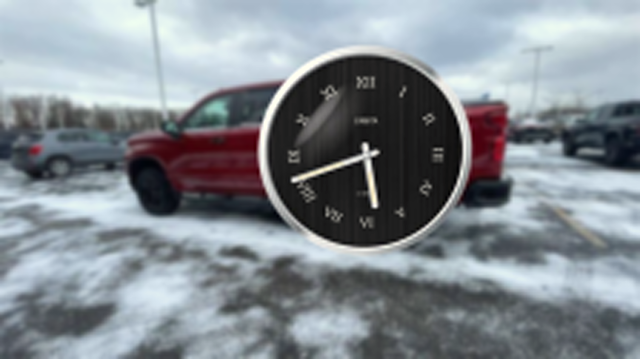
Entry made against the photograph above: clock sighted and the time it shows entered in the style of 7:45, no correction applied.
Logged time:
5:42
